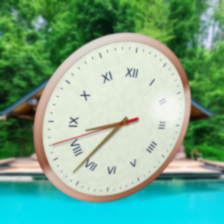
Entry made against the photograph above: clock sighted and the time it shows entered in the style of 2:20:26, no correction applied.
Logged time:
8:36:42
